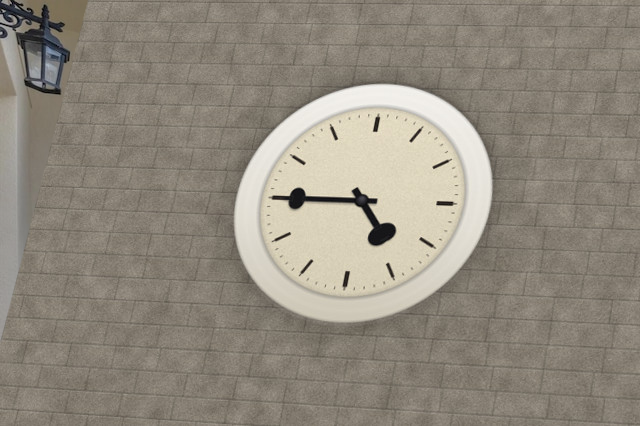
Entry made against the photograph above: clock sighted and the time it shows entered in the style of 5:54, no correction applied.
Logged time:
4:45
